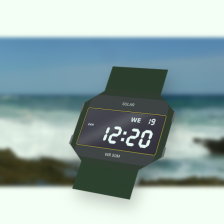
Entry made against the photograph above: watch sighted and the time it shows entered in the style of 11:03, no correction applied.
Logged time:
12:20
